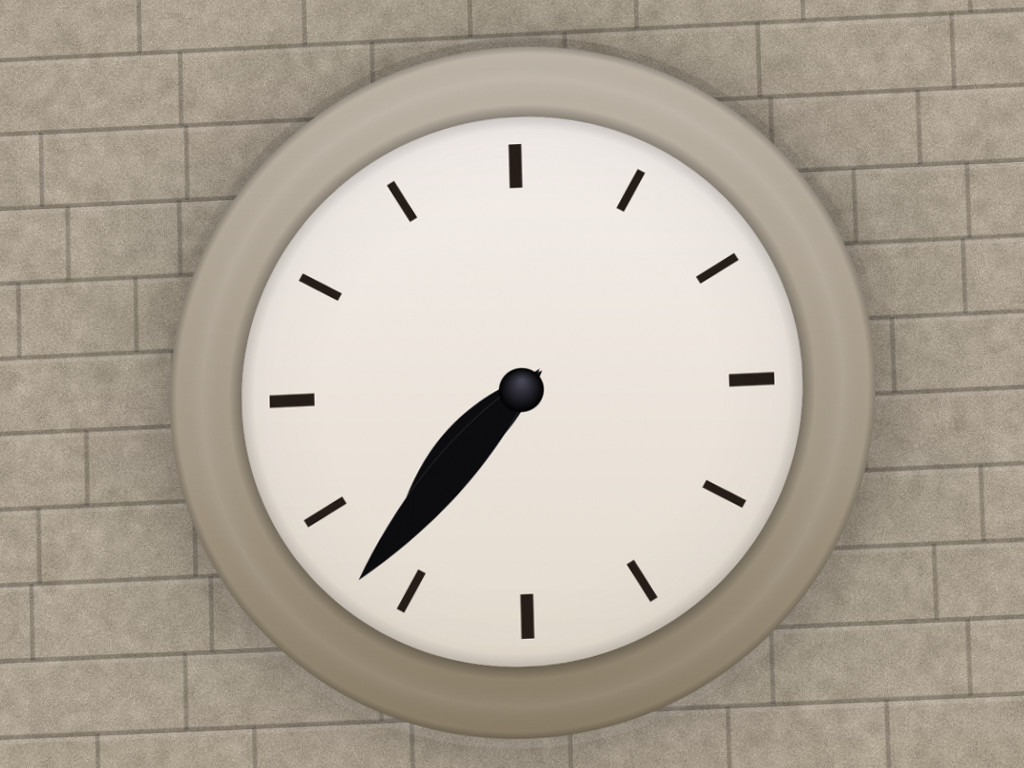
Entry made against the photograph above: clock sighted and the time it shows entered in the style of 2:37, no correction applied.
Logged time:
7:37
